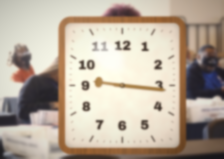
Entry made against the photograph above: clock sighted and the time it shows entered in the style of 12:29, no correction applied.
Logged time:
9:16
